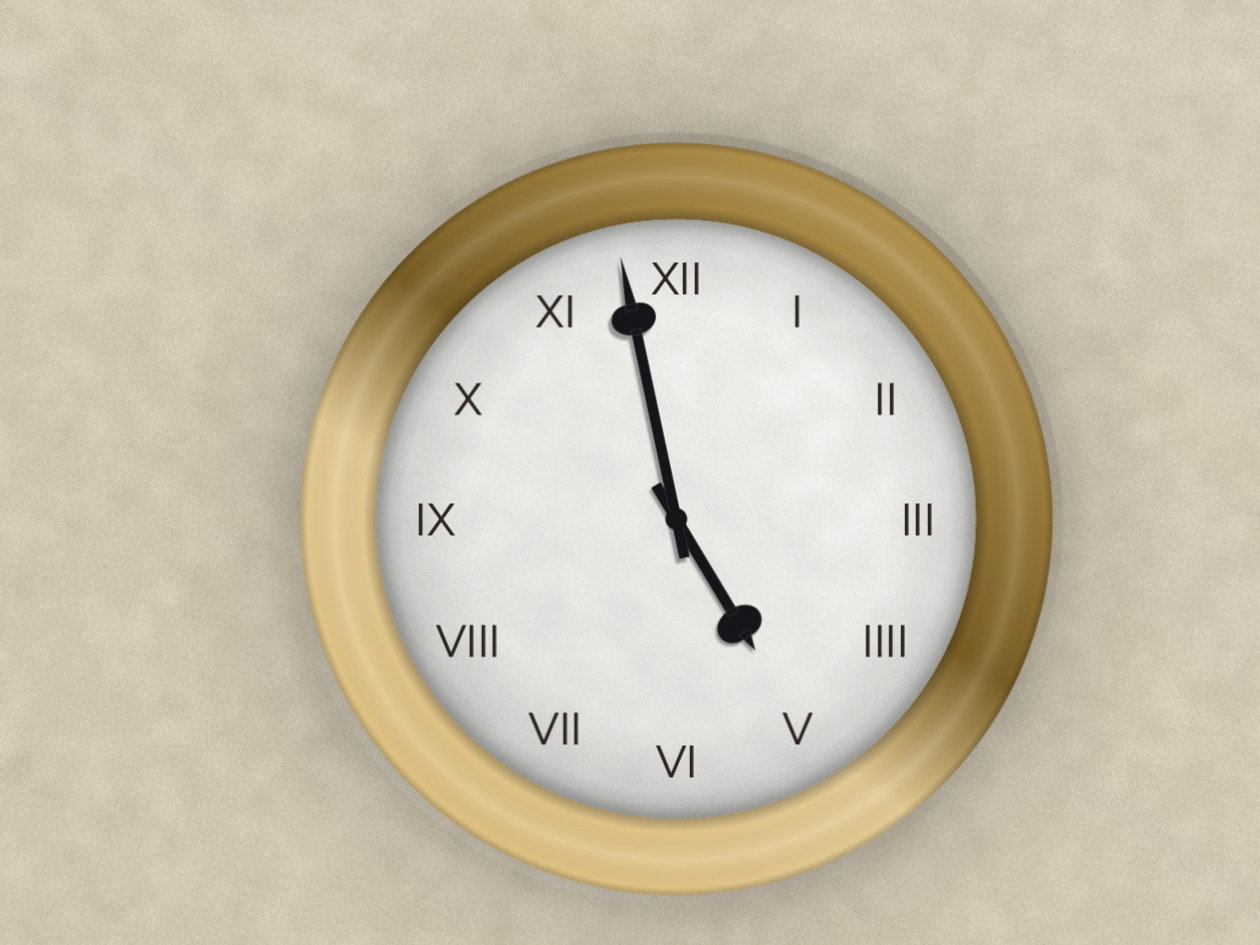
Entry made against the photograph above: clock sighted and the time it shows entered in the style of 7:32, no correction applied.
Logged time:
4:58
